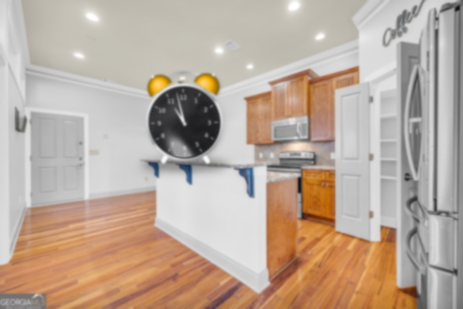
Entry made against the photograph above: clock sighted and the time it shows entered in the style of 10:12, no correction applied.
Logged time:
10:58
